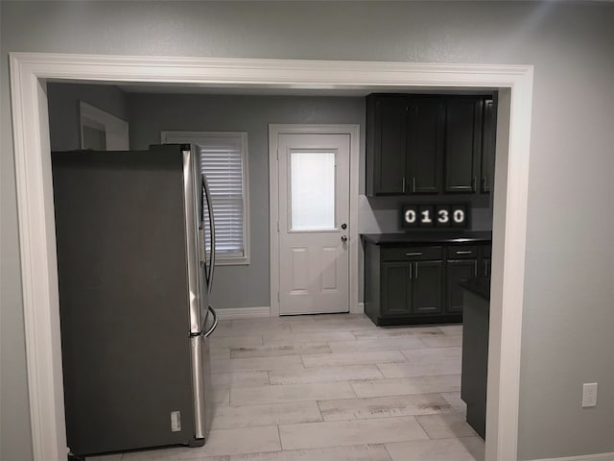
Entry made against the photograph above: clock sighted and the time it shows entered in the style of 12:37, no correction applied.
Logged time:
1:30
